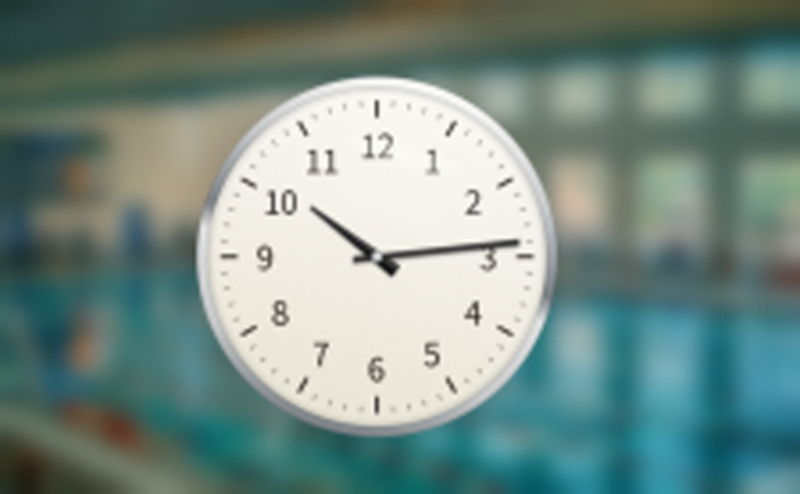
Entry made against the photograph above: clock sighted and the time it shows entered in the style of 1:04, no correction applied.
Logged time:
10:14
